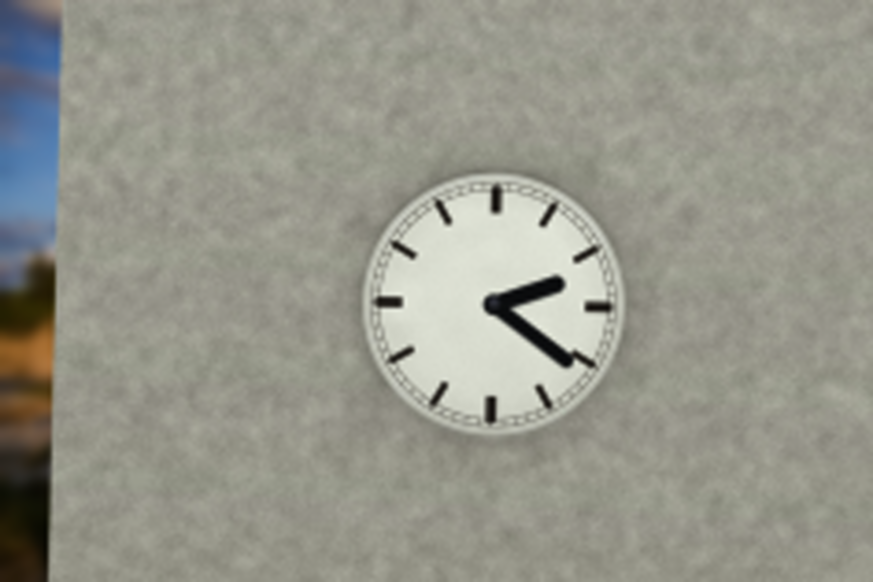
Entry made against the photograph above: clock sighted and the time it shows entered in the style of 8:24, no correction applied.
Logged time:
2:21
